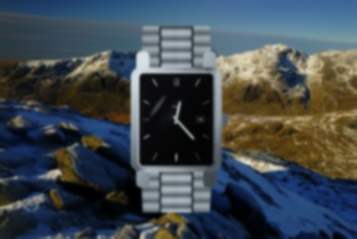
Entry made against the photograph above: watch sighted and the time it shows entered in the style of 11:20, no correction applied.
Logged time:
12:23
